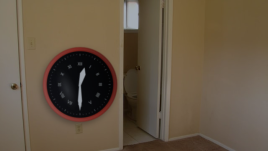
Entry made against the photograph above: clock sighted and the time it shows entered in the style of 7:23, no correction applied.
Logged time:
12:30
